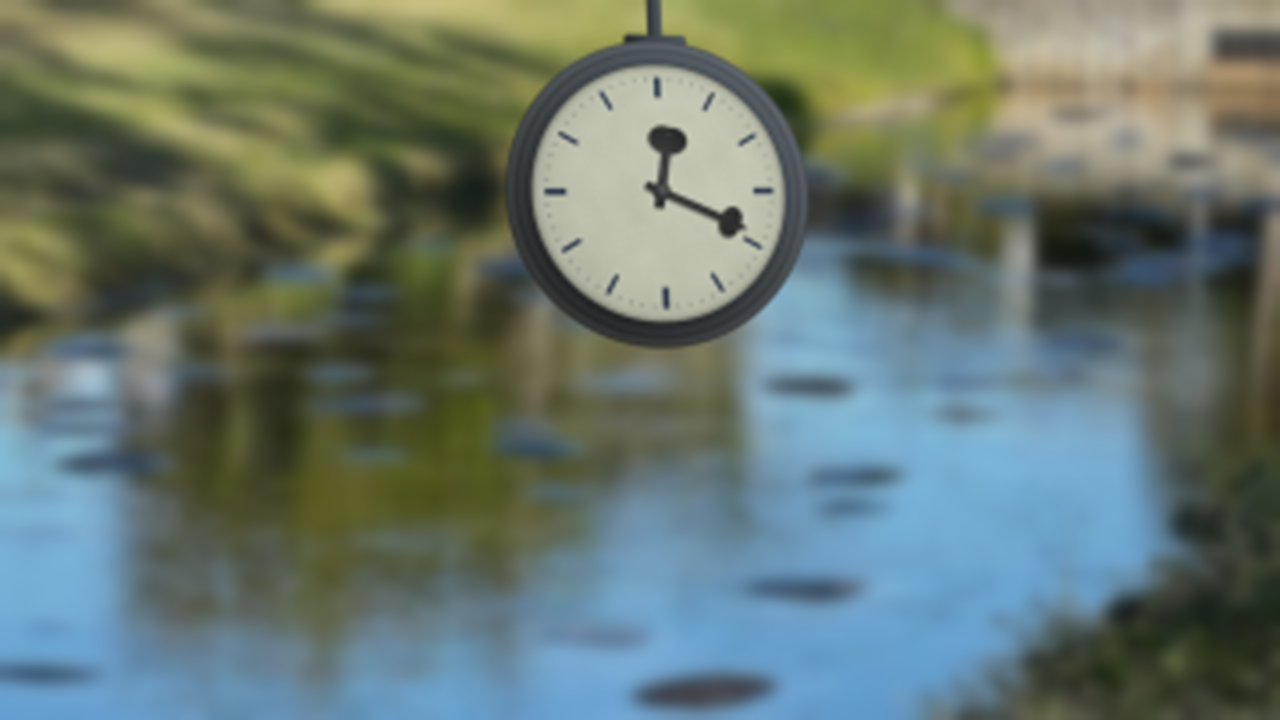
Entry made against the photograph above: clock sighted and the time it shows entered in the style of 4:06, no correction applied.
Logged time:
12:19
